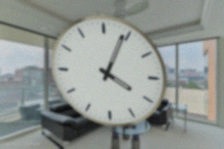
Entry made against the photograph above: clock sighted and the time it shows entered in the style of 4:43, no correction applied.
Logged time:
4:04
